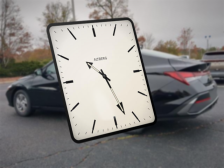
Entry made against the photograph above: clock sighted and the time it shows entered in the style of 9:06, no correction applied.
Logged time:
10:27
